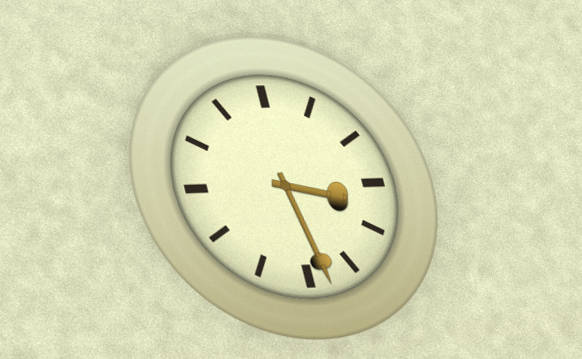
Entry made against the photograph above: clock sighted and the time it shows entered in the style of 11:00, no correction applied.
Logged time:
3:28
